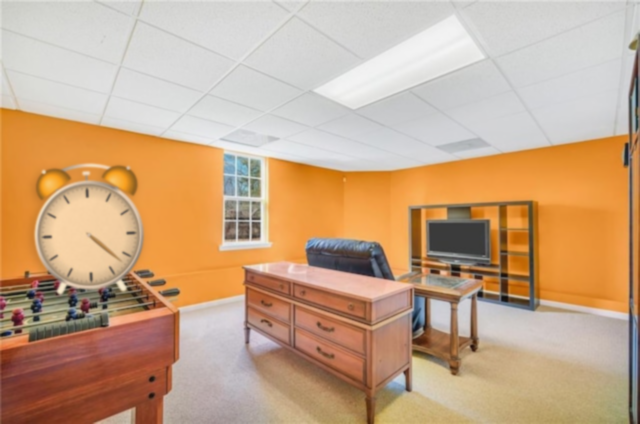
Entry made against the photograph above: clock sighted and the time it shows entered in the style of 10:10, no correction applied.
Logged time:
4:22
